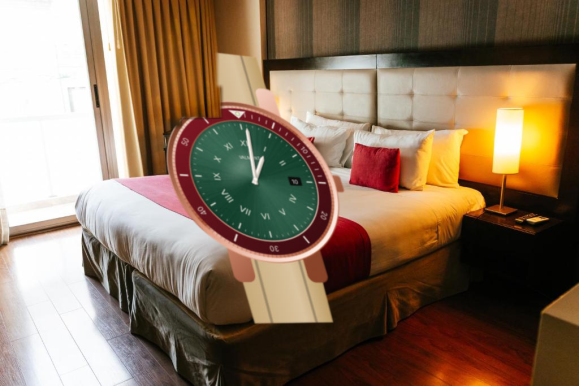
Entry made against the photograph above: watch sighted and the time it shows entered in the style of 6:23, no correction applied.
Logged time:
1:01
